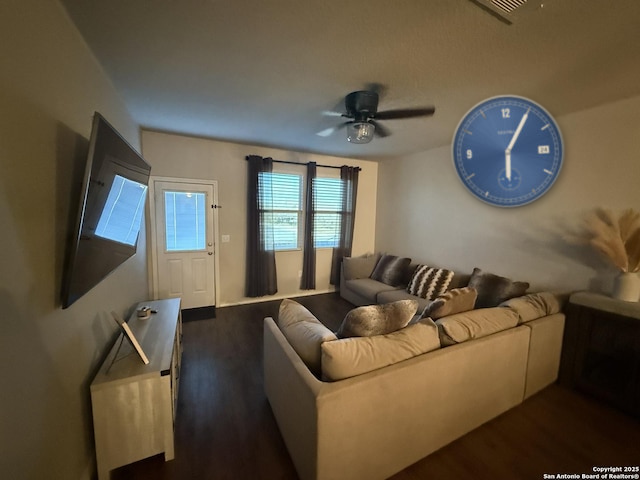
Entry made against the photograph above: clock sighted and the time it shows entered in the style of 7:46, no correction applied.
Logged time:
6:05
